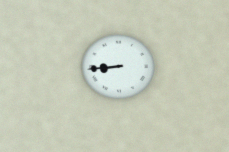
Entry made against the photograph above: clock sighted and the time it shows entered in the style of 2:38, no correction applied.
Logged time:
8:44
